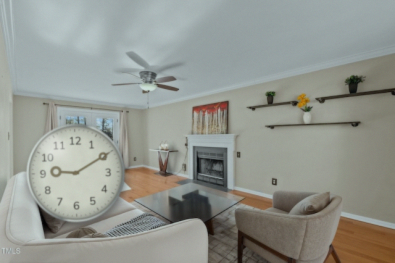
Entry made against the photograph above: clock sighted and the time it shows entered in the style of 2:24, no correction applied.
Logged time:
9:10
